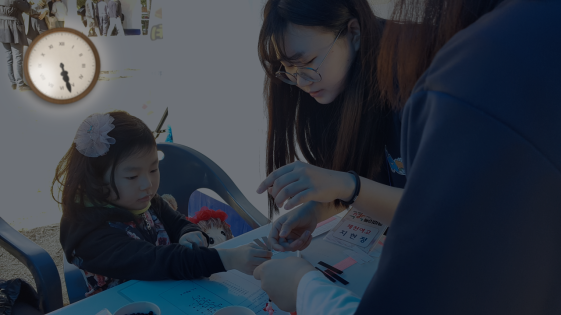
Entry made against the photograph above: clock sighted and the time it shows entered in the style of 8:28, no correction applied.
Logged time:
5:27
